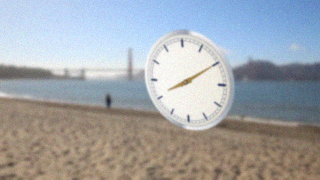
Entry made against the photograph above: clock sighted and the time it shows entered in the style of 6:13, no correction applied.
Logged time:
8:10
